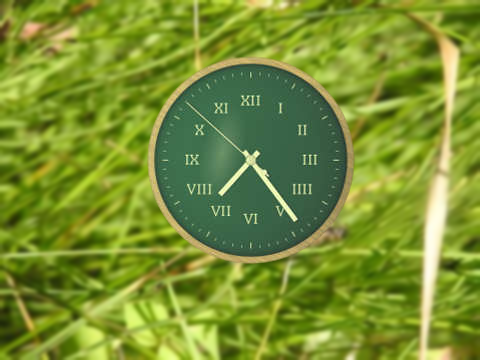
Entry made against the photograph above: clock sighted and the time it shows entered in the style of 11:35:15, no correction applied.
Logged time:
7:23:52
